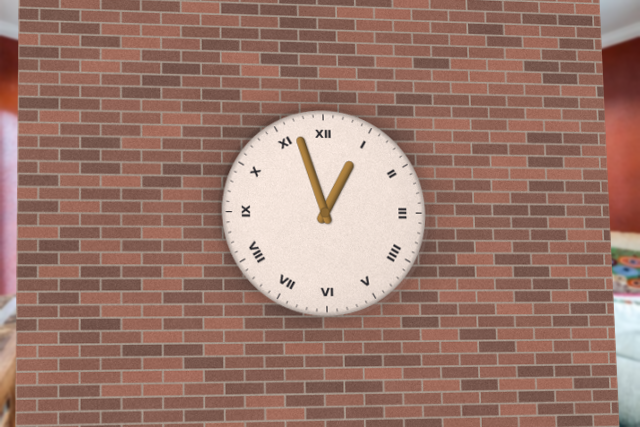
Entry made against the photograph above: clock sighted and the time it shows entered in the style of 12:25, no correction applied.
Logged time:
12:57
